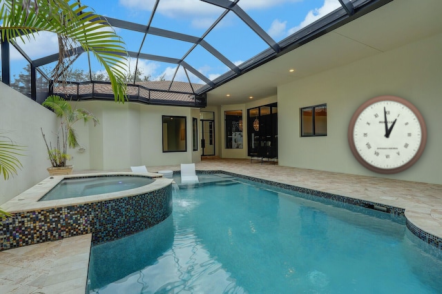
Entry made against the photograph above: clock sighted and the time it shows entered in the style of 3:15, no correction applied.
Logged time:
12:59
